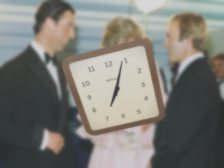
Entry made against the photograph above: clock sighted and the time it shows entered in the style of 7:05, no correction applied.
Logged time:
7:04
